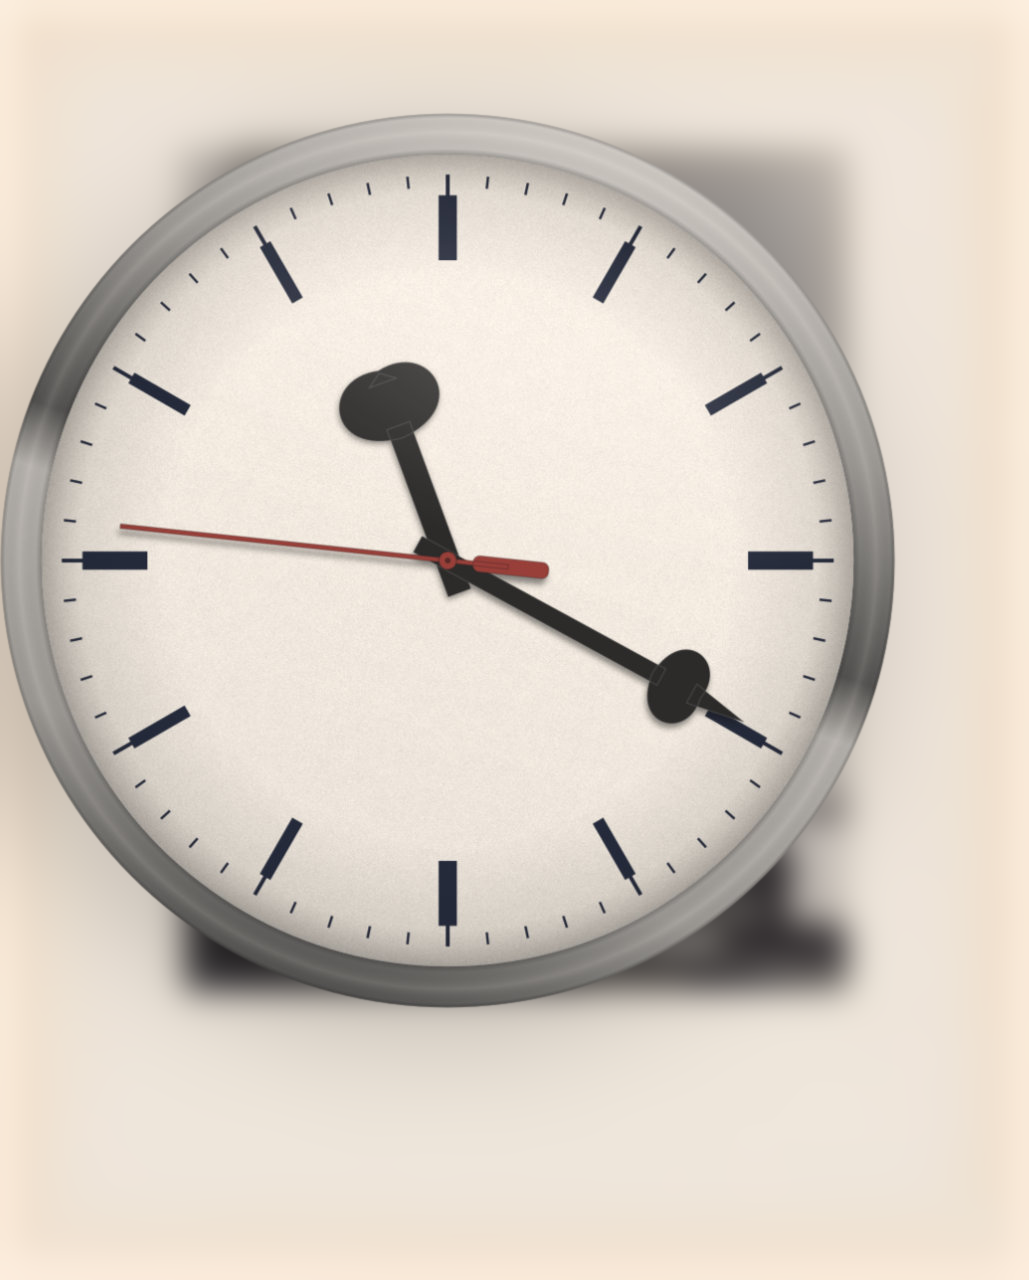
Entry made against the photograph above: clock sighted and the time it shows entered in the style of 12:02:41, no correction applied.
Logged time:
11:19:46
